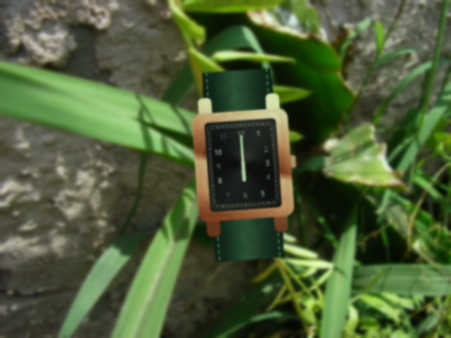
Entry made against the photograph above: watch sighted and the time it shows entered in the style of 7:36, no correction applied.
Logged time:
6:00
